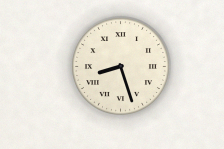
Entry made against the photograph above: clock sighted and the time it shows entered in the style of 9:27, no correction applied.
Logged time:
8:27
